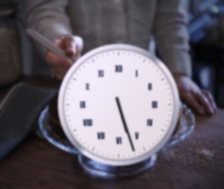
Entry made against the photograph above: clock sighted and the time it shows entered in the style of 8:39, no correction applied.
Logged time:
5:27
